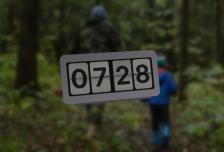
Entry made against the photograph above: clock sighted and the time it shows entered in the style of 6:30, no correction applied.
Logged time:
7:28
